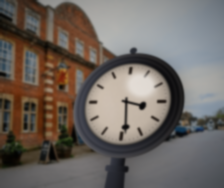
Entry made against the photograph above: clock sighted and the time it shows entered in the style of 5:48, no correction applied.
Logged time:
3:29
